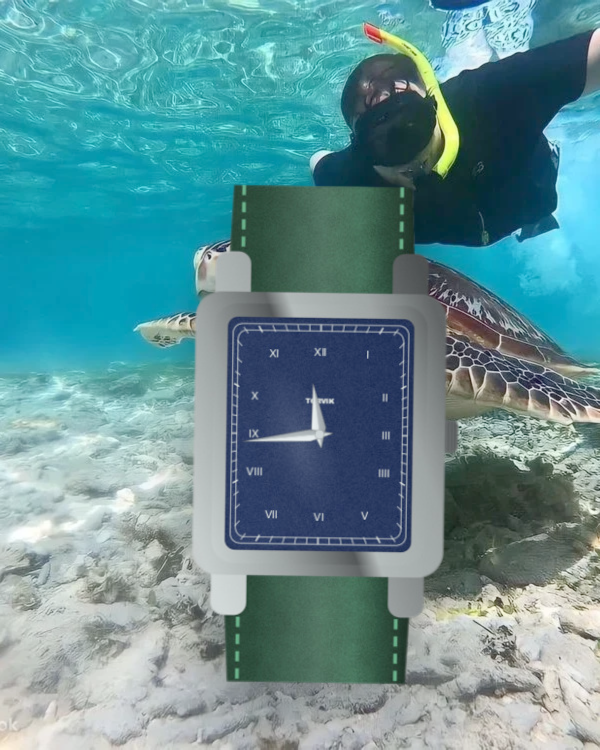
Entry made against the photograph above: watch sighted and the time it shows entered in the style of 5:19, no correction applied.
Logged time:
11:44
